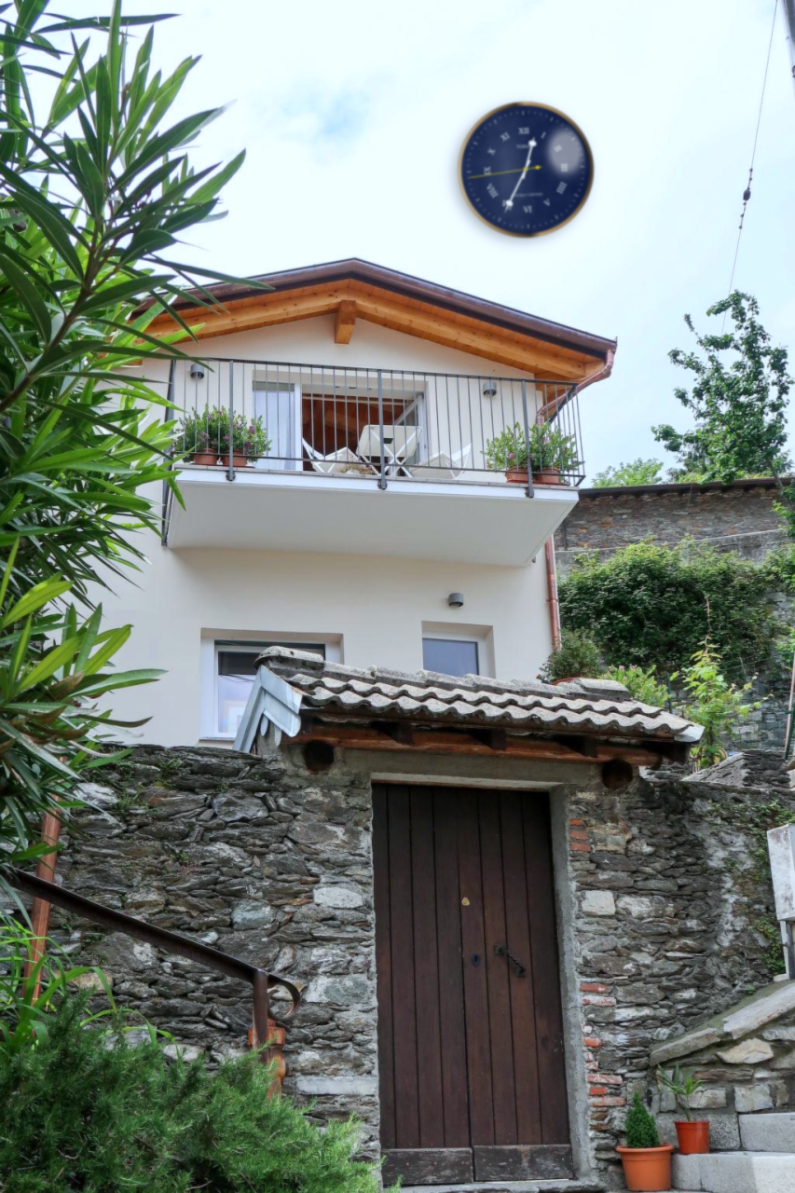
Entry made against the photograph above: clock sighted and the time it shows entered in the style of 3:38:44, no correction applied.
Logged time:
12:34:44
